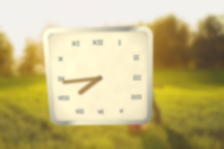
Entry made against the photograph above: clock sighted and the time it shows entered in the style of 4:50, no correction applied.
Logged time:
7:44
